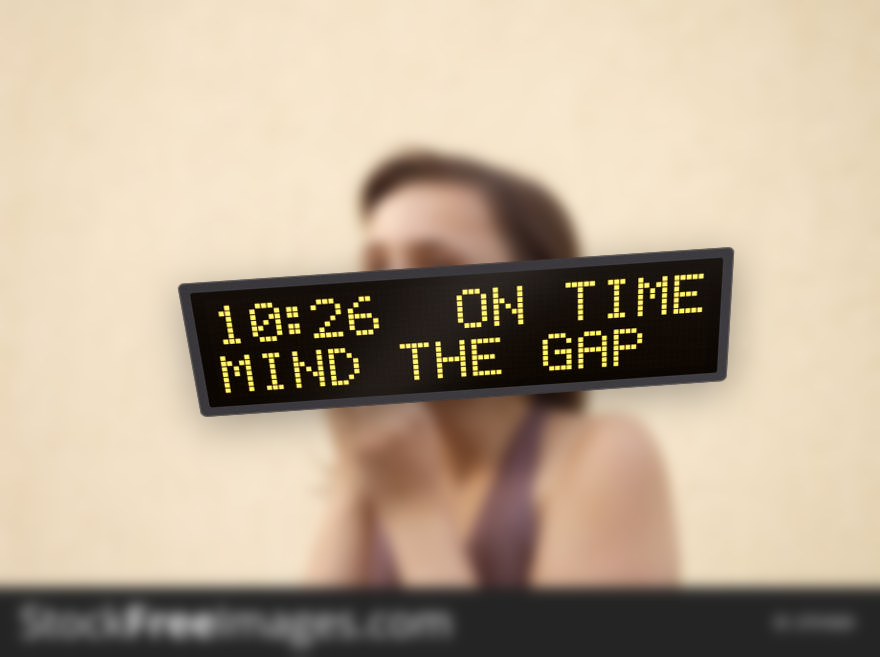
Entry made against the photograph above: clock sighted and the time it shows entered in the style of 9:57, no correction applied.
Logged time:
10:26
